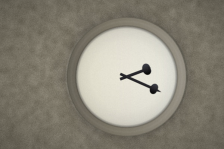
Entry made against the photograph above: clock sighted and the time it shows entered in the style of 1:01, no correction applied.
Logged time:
2:19
